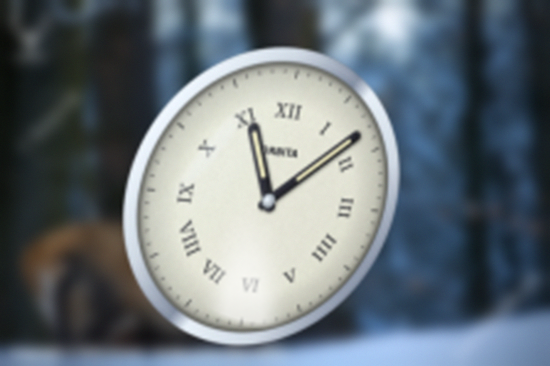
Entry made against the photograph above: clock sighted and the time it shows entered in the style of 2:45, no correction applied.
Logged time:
11:08
